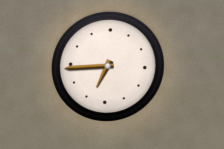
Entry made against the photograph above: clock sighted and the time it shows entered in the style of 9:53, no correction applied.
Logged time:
6:44
